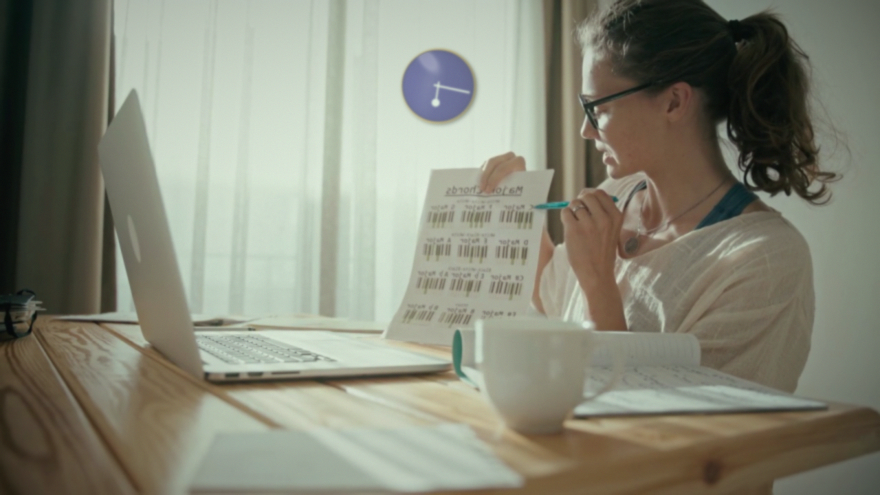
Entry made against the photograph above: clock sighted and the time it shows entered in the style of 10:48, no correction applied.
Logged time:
6:17
